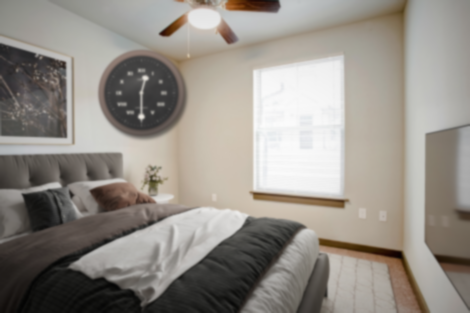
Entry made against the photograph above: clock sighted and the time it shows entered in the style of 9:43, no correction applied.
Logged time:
12:30
